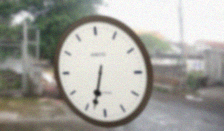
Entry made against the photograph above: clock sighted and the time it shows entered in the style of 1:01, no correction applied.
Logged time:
6:33
